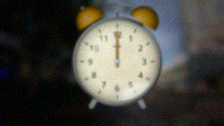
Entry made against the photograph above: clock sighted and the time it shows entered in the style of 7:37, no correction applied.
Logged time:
12:00
